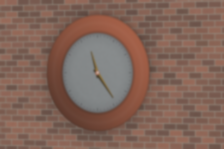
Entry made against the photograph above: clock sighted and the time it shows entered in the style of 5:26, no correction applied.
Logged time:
11:24
